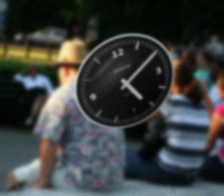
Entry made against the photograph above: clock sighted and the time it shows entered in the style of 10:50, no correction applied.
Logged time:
5:10
